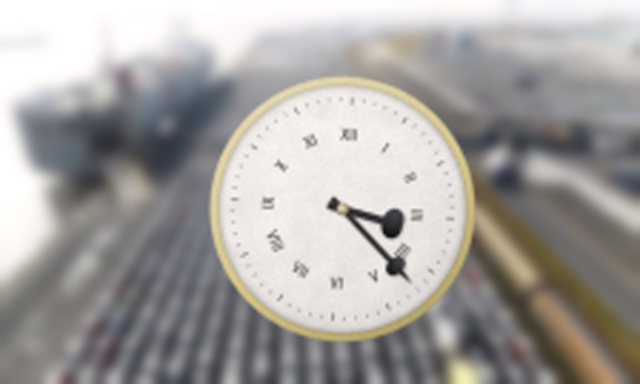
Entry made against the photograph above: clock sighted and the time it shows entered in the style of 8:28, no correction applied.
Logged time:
3:22
